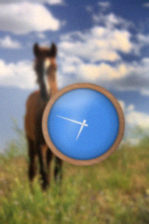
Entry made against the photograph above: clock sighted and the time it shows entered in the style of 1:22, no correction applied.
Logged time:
6:48
